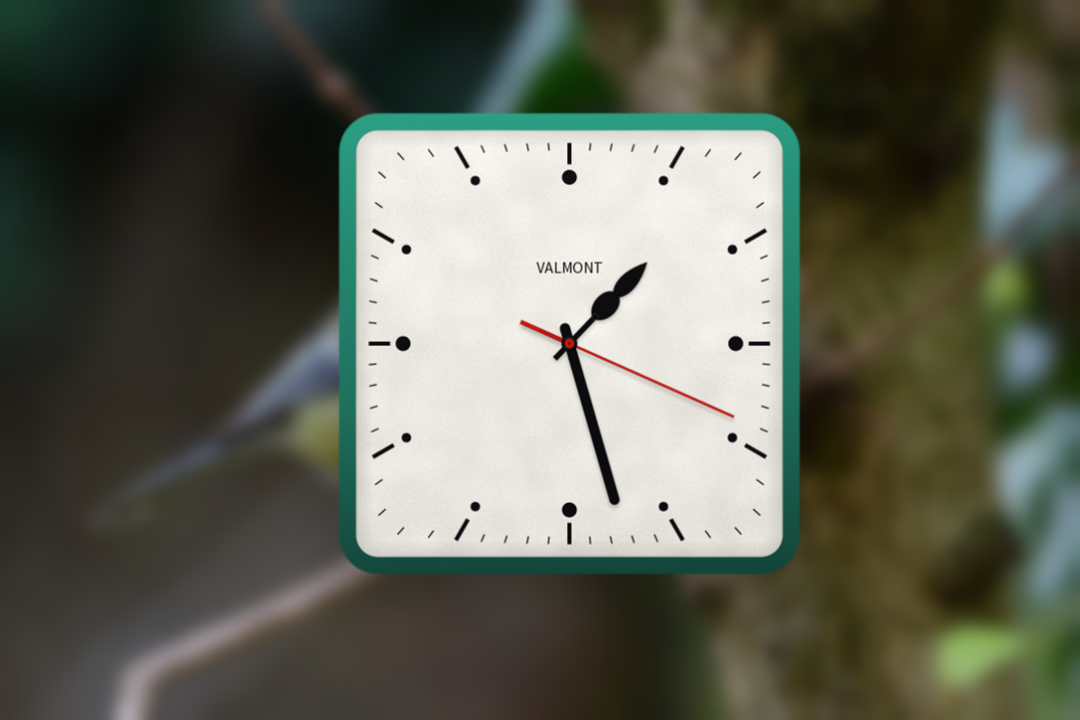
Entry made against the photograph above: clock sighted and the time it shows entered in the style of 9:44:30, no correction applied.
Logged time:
1:27:19
